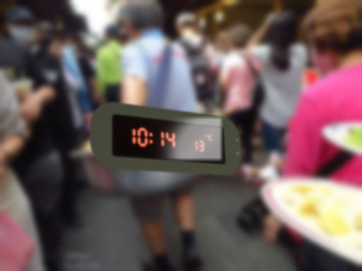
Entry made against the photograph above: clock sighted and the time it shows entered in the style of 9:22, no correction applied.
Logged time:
10:14
